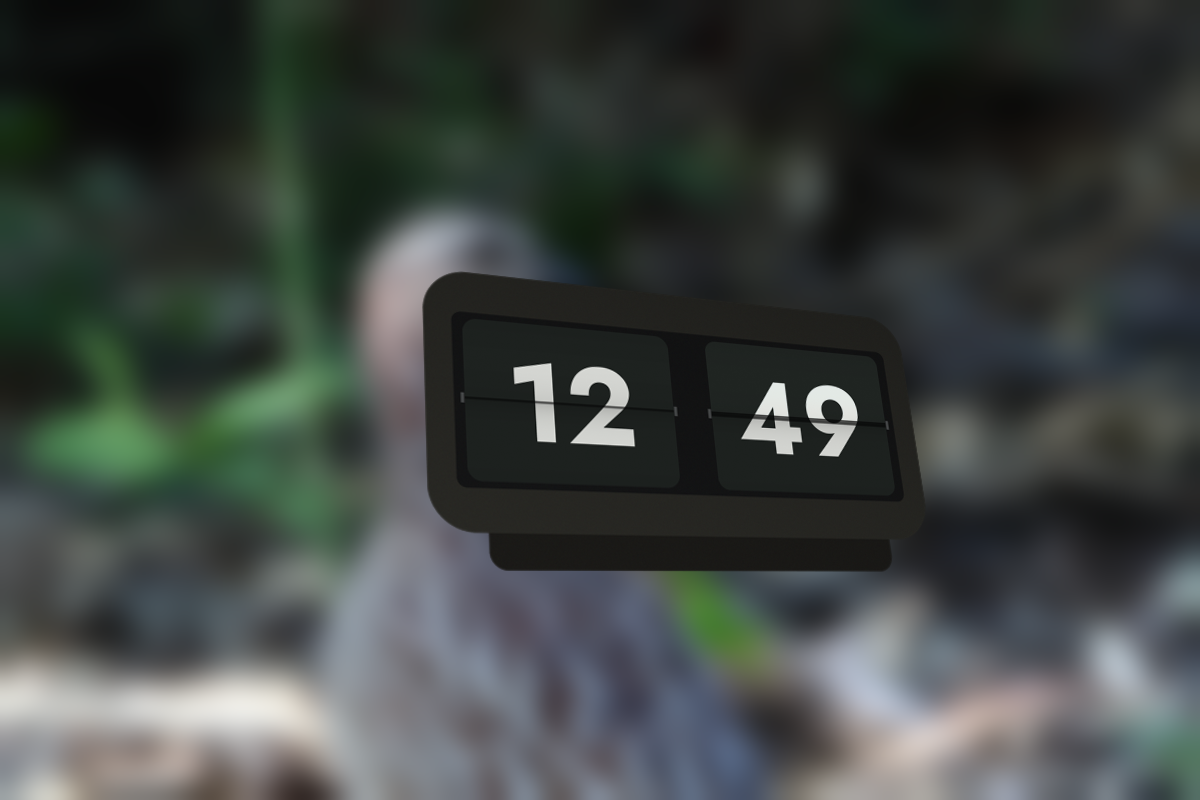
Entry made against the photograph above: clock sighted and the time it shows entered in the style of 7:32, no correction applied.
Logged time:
12:49
